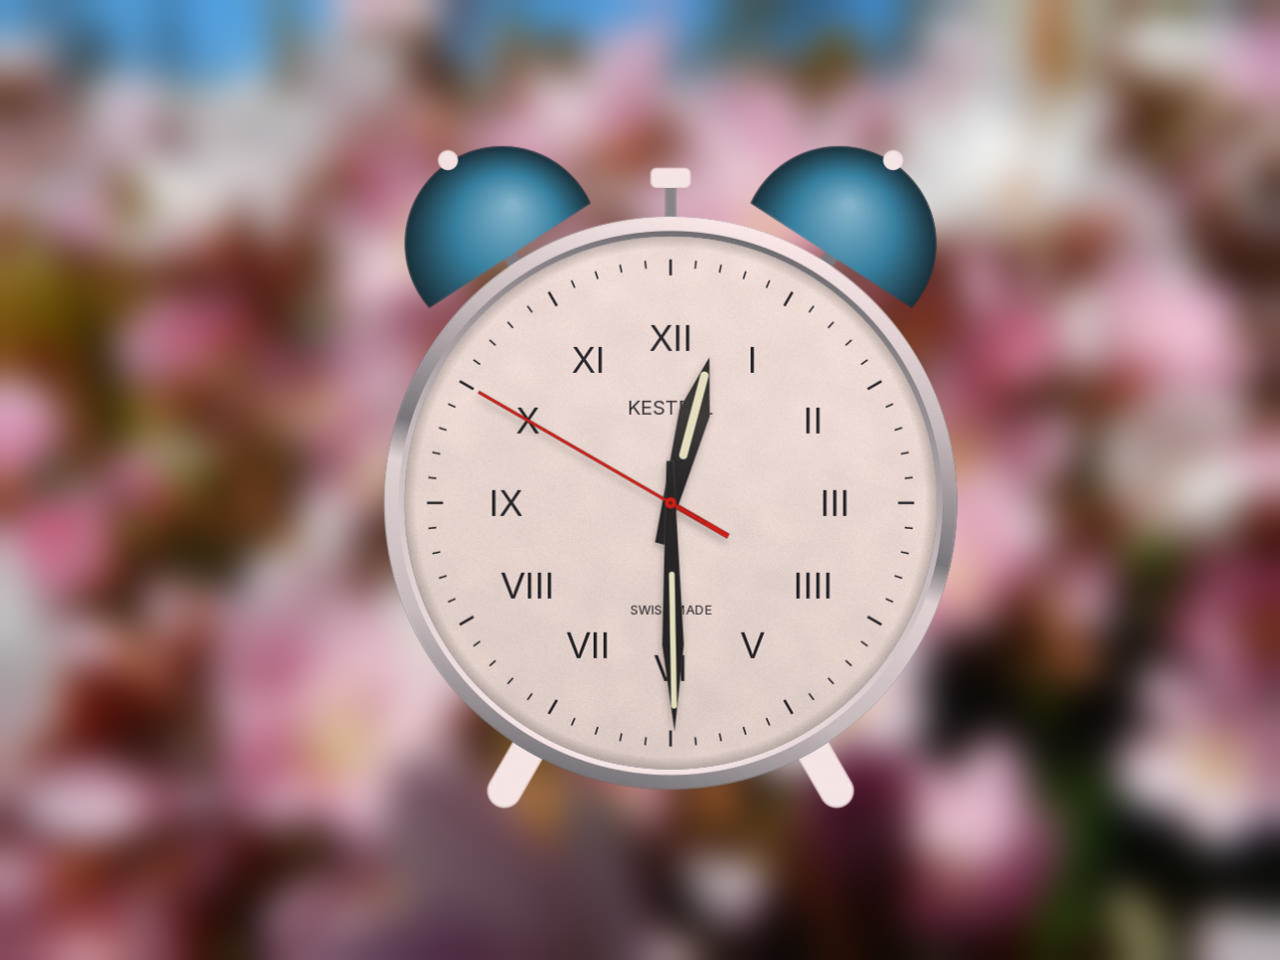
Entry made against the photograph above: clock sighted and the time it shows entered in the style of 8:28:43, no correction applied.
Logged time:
12:29:50
